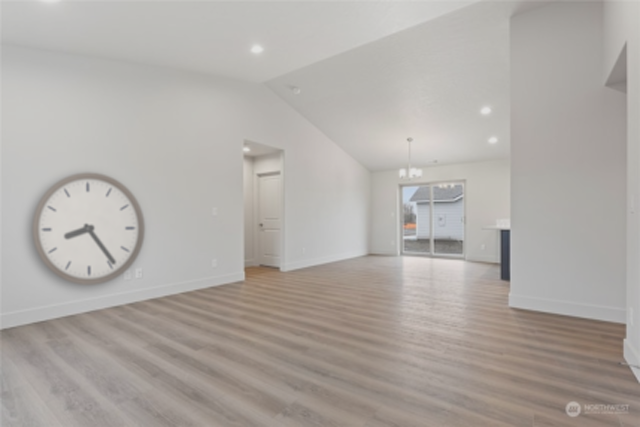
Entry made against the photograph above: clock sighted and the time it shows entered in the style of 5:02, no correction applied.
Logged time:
8:24
